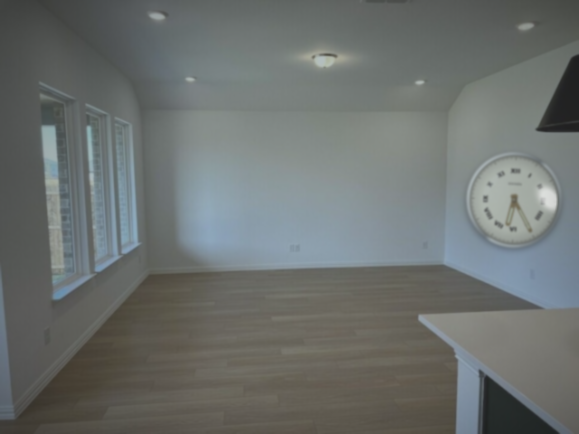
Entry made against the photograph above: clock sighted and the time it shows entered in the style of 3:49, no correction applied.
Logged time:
6:25
